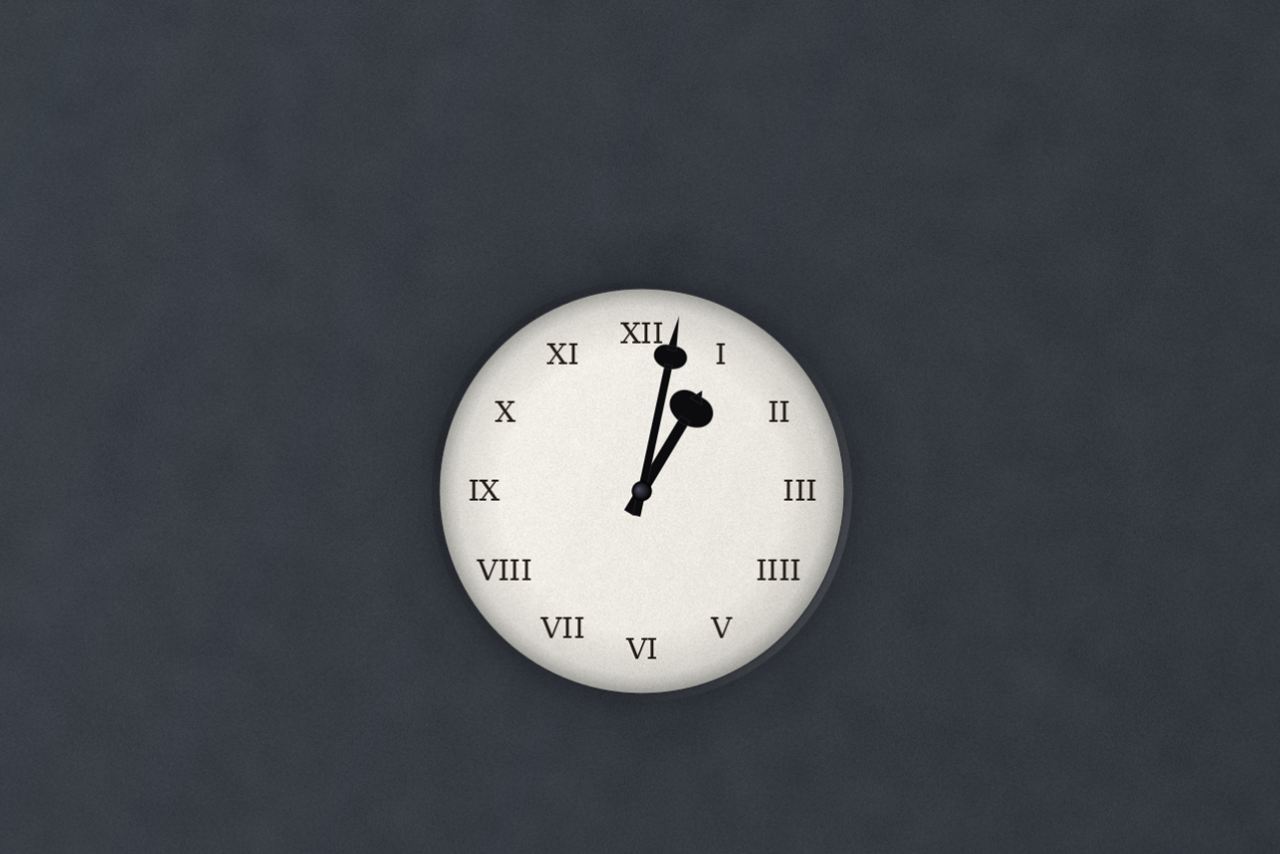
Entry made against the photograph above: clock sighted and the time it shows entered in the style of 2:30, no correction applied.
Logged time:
1:02
